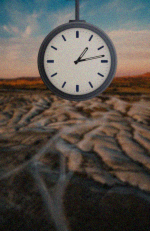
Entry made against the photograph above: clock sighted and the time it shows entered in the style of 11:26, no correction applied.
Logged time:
1:13
